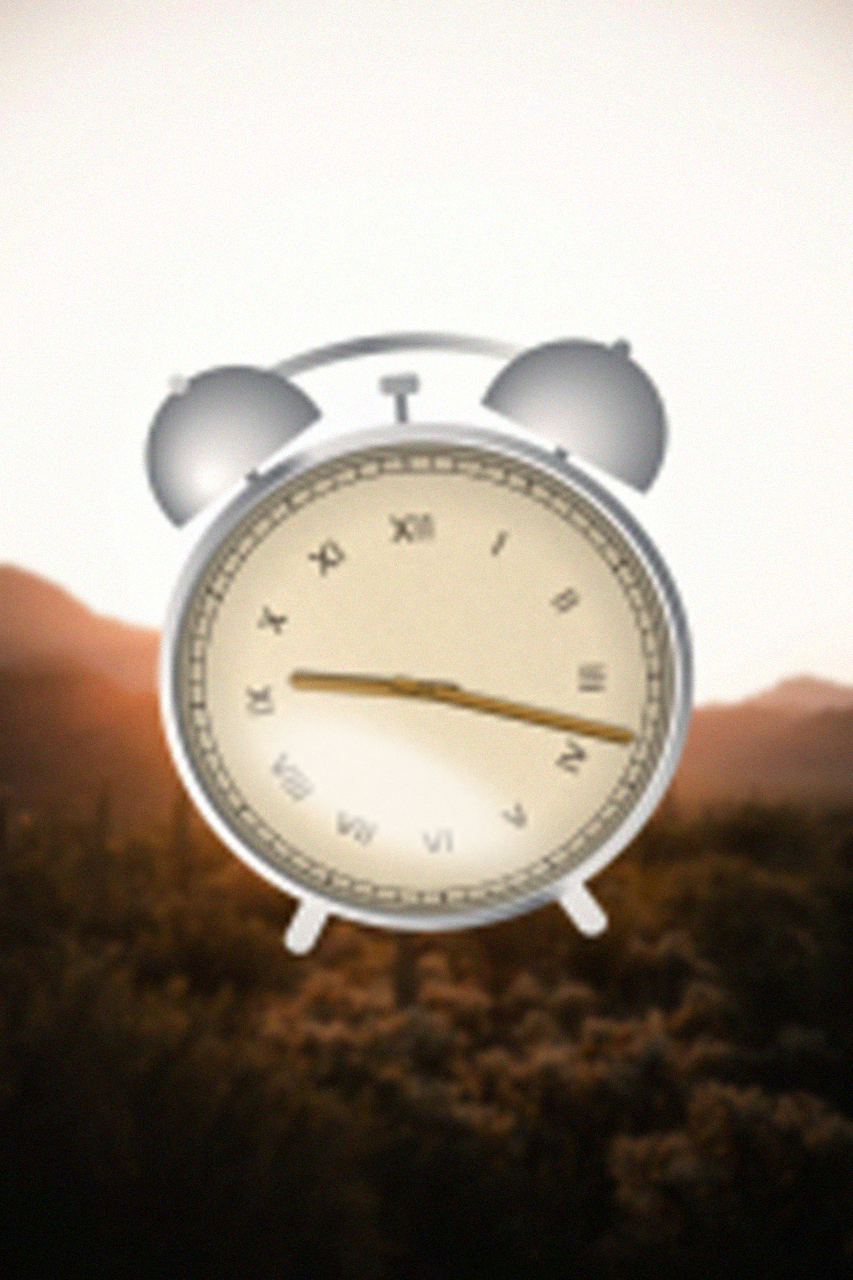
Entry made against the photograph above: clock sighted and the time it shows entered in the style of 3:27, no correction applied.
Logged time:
9:18
